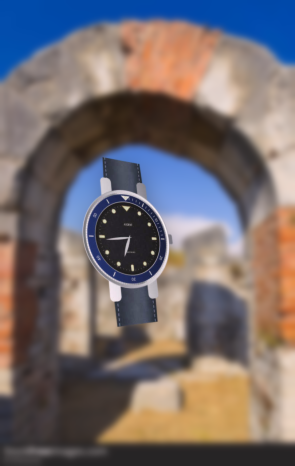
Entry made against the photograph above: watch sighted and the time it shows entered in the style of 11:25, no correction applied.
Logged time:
6:44
